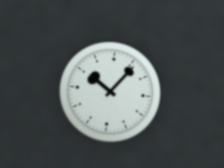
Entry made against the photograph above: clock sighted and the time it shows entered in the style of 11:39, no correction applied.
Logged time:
10:06
